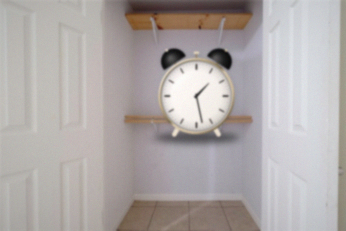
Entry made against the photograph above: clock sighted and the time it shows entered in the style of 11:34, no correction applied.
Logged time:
1:28
